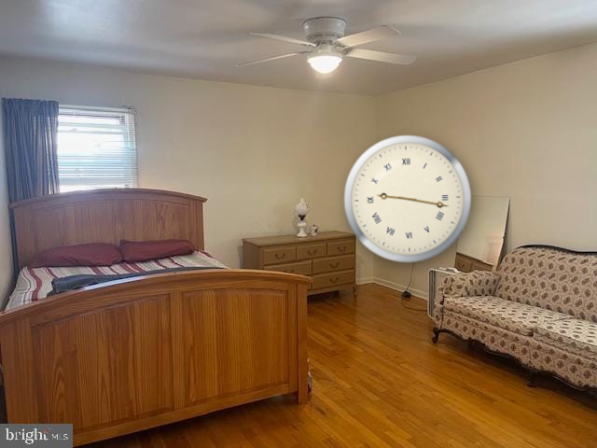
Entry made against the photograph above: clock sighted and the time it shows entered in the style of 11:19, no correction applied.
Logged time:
9:17
